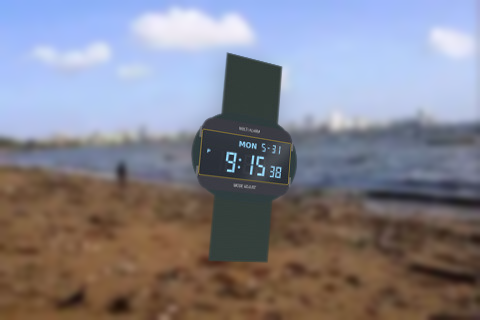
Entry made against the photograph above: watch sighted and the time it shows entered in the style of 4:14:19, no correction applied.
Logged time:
9:15:38
